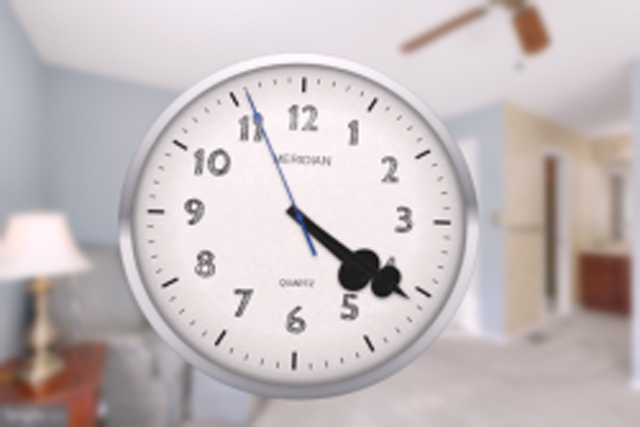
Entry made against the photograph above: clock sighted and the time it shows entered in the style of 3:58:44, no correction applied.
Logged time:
4:20:56
